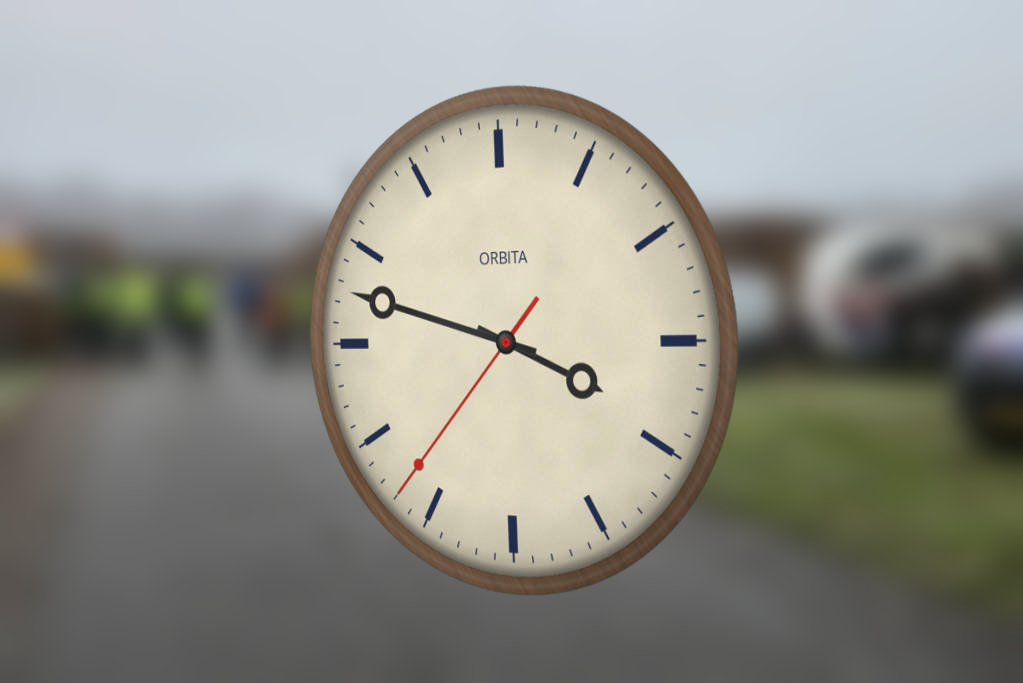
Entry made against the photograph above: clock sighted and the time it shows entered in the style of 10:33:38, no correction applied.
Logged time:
3:47:37
